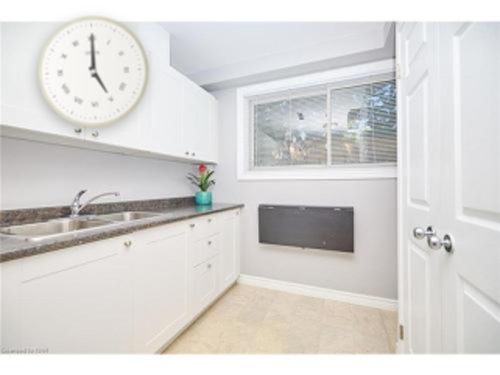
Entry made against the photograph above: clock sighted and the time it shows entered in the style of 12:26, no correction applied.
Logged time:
5:00
